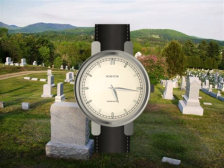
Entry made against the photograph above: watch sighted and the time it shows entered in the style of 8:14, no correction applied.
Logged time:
5:16
